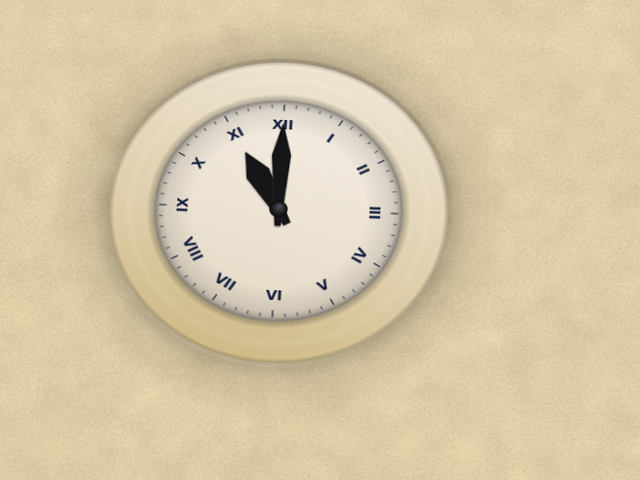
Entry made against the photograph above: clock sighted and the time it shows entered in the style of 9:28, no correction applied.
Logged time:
11:00
